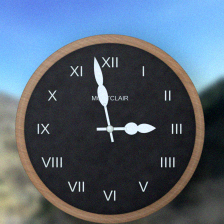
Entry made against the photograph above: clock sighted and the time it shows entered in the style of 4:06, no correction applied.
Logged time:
2:58
